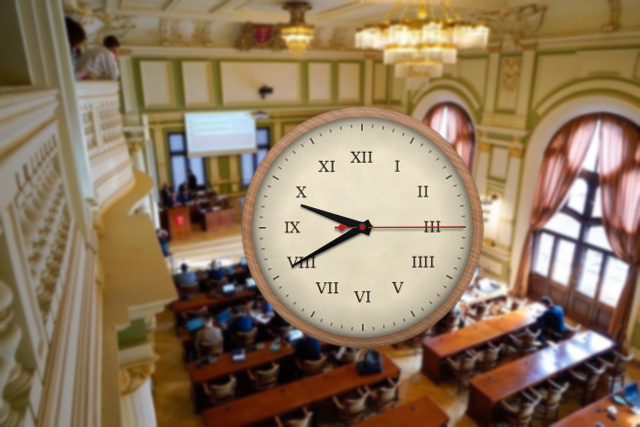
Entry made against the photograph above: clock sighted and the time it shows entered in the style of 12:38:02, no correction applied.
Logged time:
9:40:15
